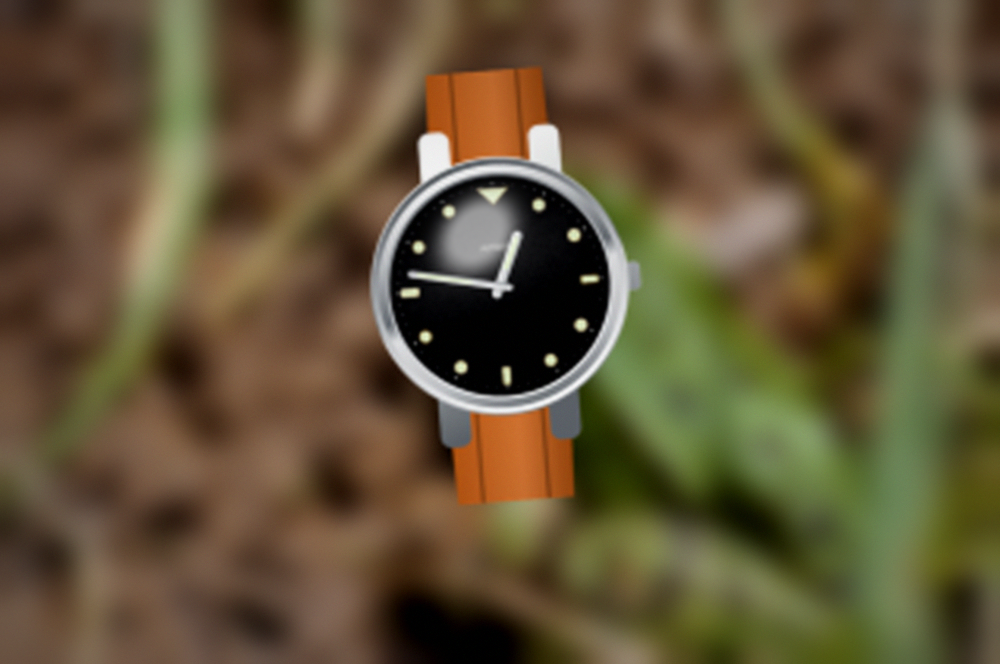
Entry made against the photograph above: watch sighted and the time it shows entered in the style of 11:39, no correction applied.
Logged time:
12:47
